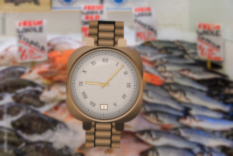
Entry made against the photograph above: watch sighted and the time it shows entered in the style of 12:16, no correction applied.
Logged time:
9:07
